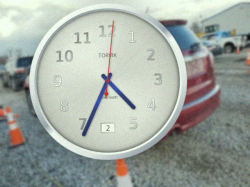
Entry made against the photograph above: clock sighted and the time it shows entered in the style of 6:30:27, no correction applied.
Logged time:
4:34:01
